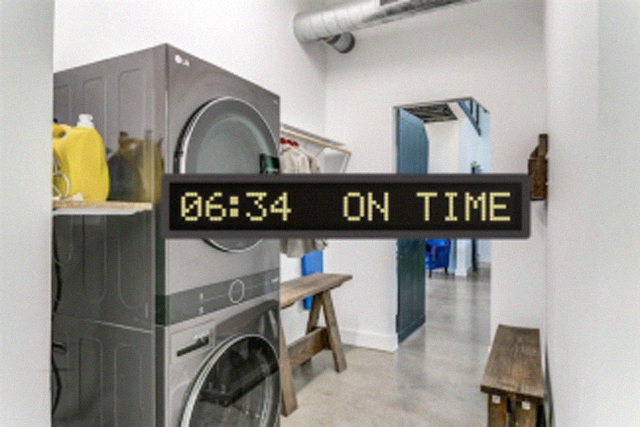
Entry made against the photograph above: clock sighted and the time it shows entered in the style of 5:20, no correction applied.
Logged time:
6:34
